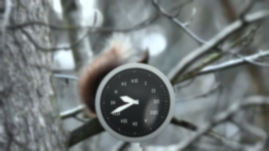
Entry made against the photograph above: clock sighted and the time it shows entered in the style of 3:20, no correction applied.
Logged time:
9:41
